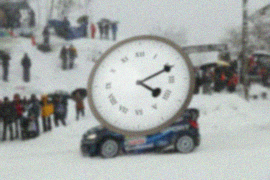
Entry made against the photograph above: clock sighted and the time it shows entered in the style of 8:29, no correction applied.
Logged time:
4:11
